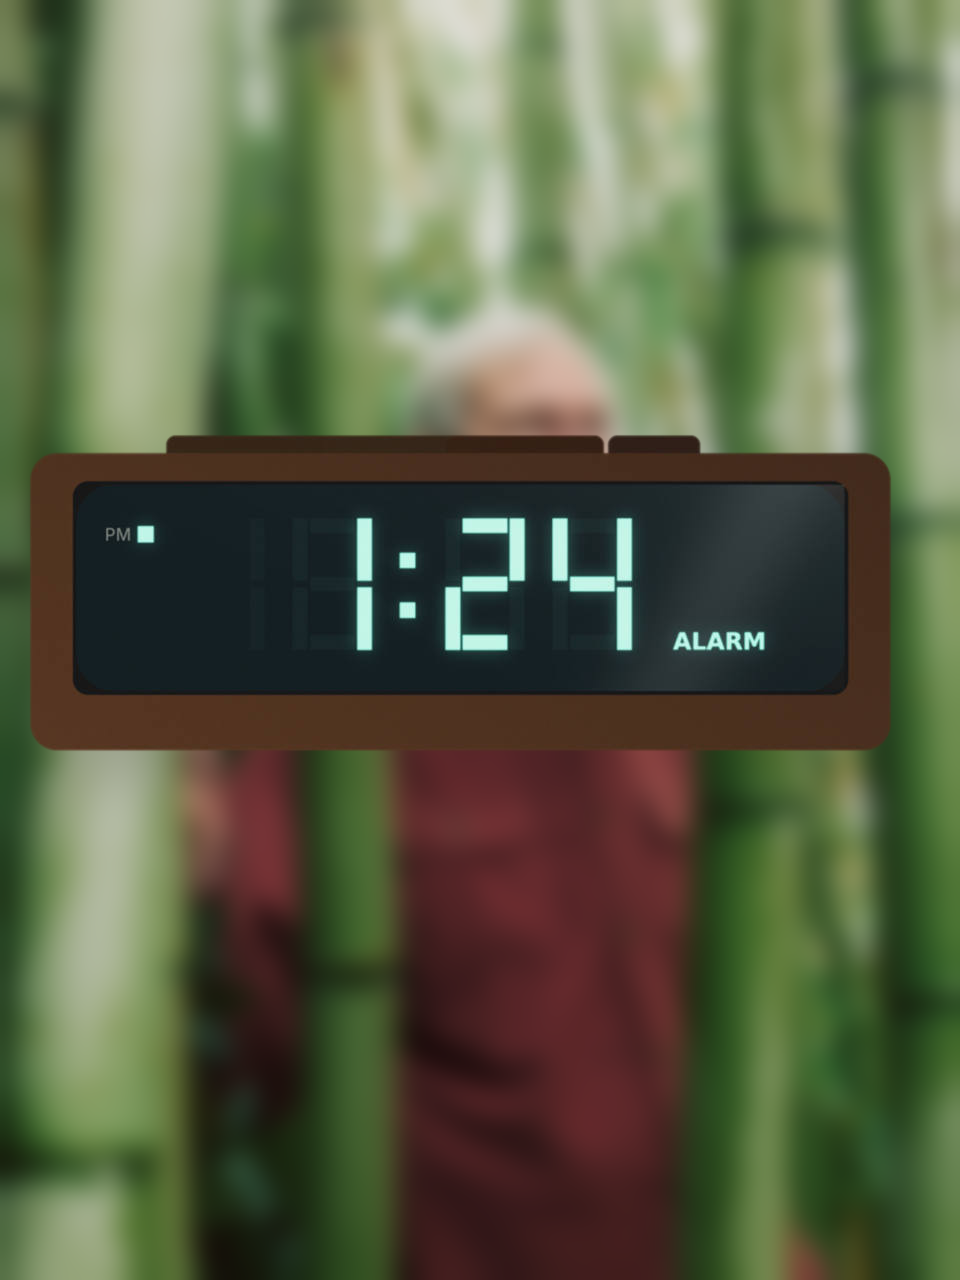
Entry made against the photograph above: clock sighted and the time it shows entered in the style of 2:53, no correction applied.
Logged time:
1:24
